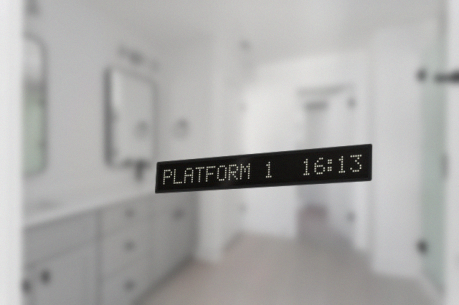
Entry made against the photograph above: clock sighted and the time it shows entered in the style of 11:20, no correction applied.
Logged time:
16:13
